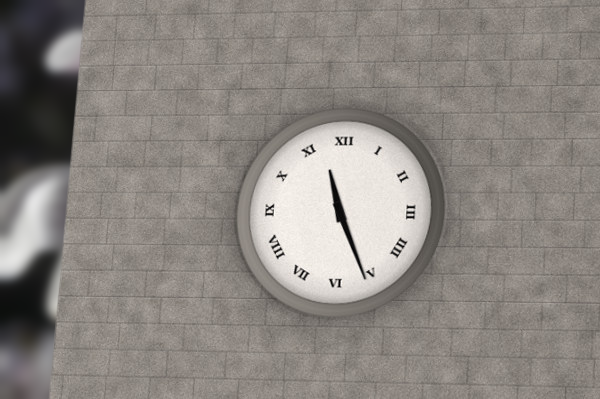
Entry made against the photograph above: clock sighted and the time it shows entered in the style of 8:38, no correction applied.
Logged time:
11:26
